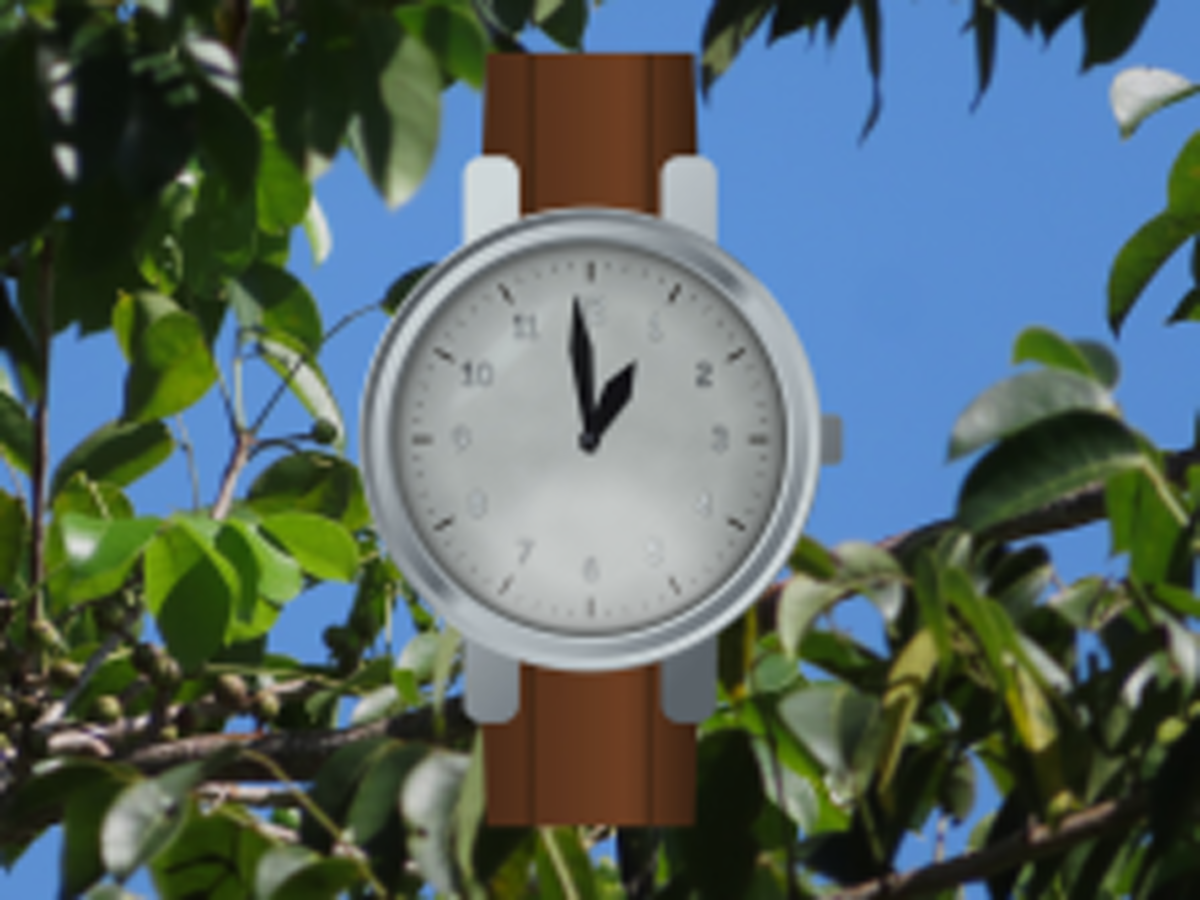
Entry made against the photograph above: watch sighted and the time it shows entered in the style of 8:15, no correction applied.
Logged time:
12:59
